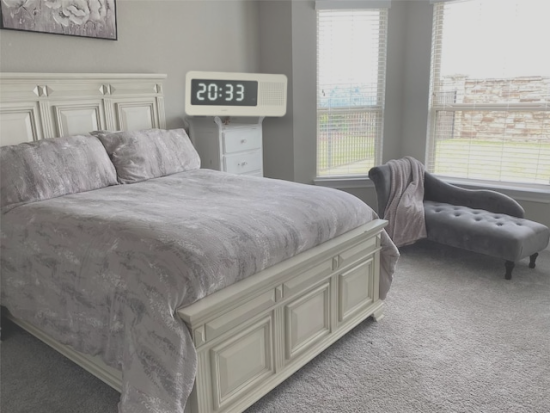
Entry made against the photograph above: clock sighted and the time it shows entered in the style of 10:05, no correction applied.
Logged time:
20:33
